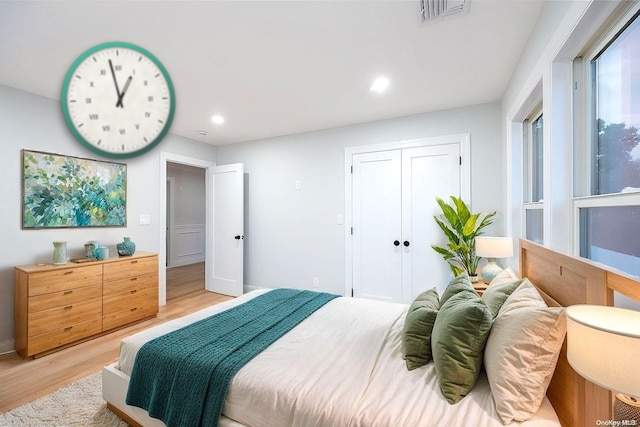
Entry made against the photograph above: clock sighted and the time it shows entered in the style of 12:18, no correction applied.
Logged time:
12:58
